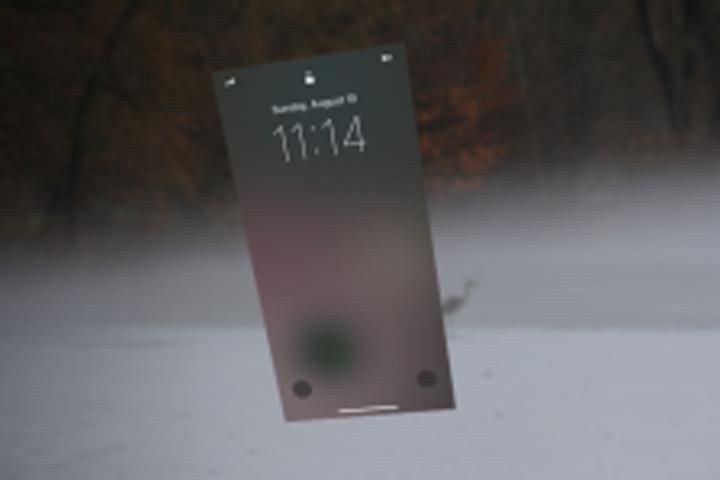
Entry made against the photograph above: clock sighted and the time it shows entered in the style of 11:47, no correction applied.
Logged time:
11:14
